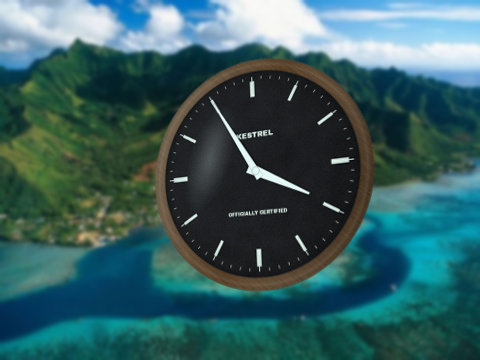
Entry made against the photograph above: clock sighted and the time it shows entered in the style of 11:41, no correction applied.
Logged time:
3:55
